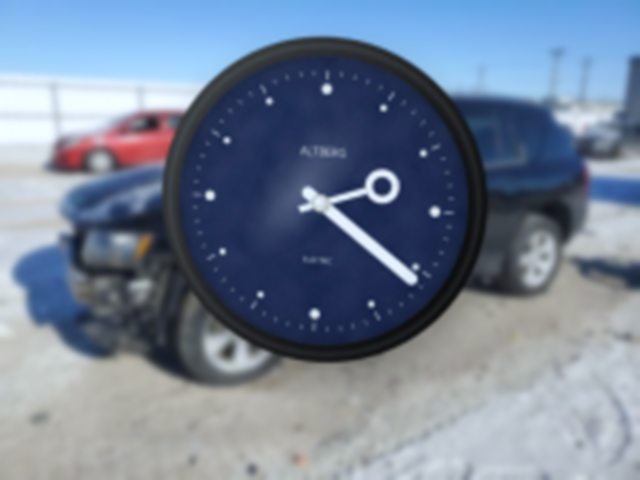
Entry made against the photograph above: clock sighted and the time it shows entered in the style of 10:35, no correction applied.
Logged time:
2:21
